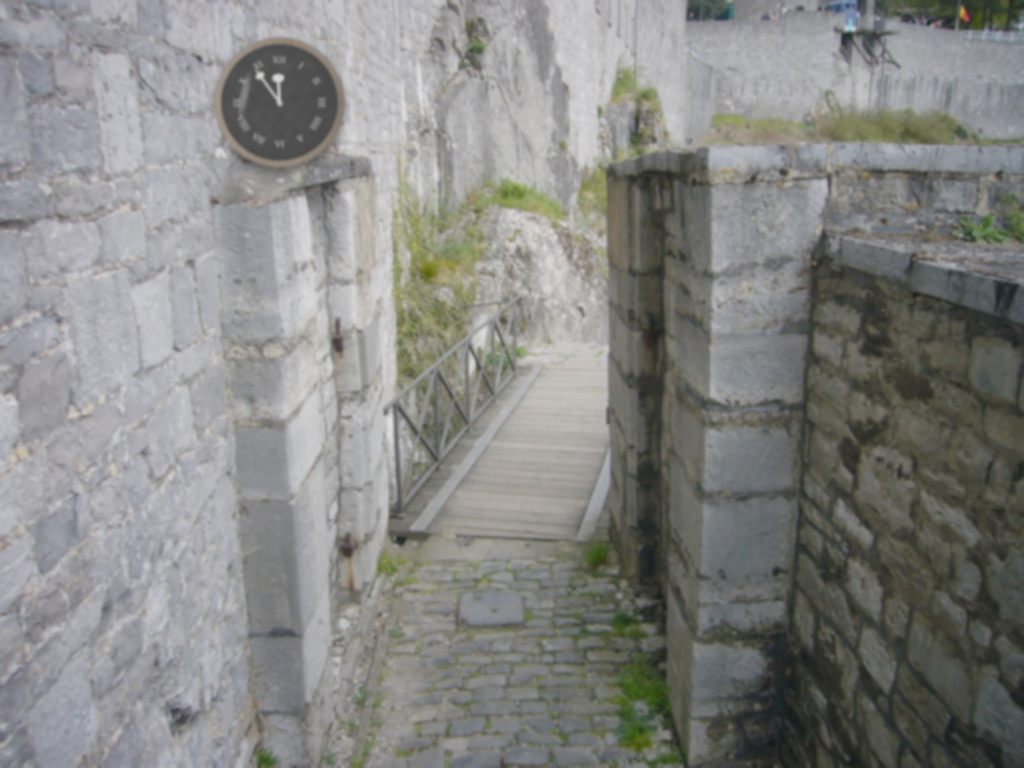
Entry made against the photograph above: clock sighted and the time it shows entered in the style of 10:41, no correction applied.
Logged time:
11:54
